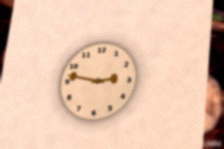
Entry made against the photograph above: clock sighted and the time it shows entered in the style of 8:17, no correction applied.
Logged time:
2:47
